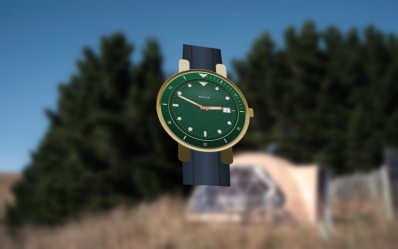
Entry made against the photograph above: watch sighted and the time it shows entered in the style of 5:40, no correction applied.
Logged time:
2:49
